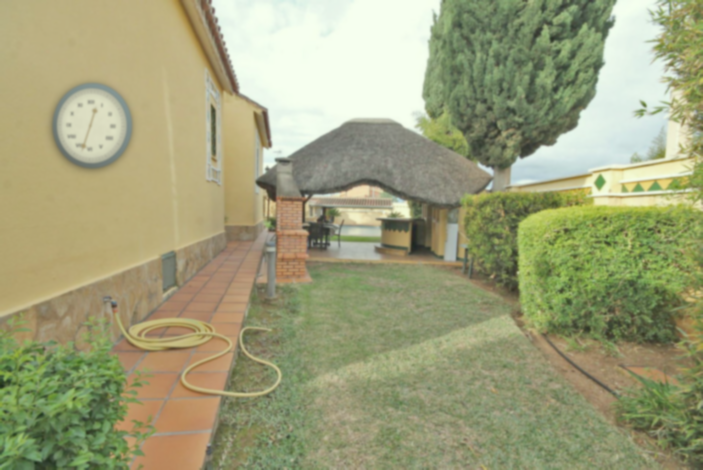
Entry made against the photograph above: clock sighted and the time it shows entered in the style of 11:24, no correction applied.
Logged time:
12:33
